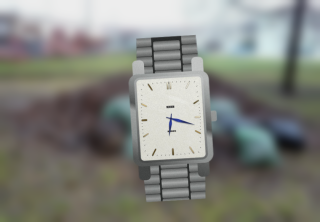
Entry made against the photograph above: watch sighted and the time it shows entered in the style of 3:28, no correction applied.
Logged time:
6:18
